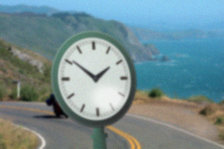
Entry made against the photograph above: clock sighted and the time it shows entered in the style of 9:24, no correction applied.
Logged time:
1:51
